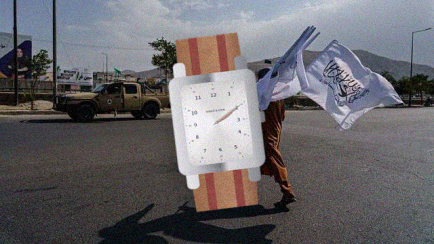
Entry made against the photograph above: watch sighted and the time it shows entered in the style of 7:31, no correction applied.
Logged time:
2:10
